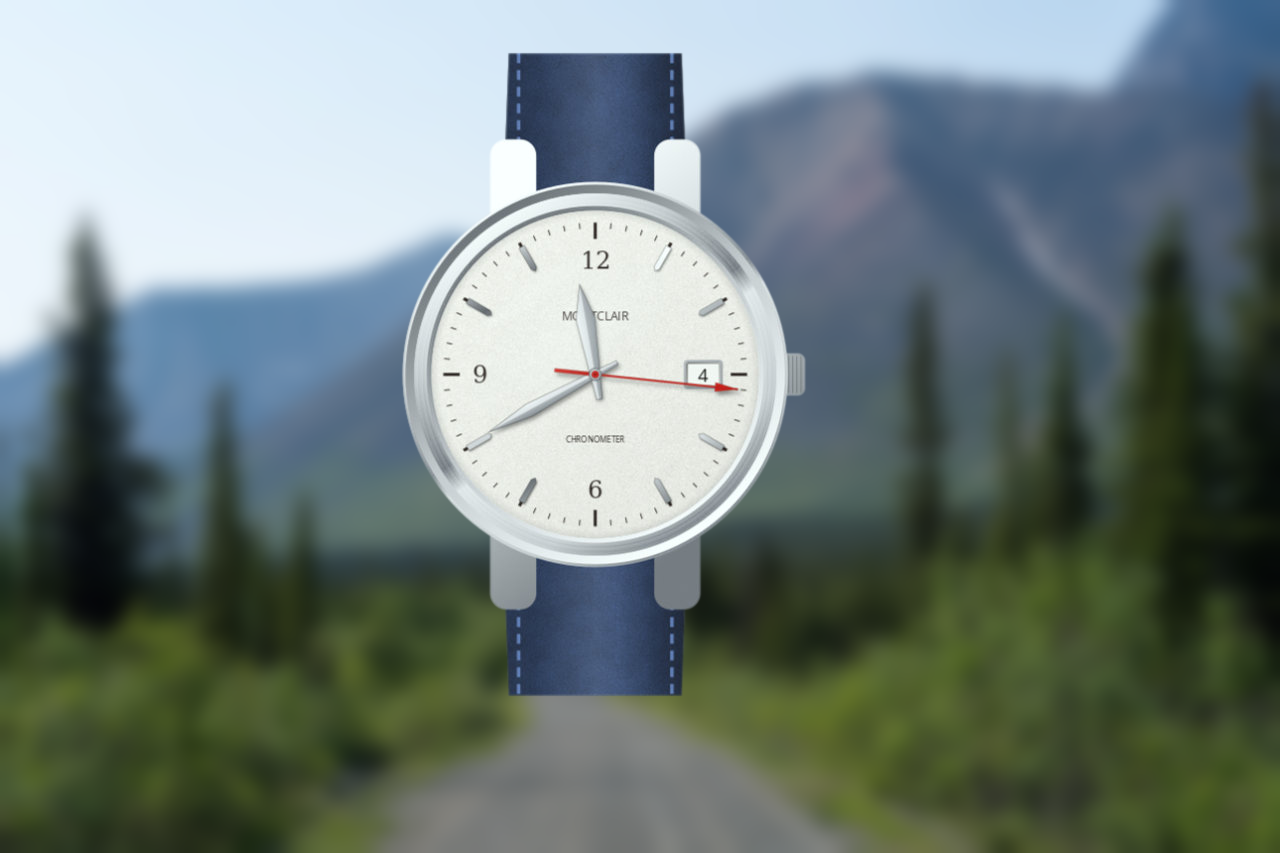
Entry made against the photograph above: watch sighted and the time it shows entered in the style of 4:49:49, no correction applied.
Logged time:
11:40:16
